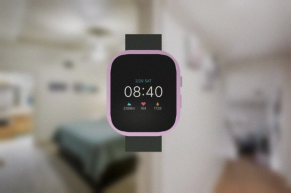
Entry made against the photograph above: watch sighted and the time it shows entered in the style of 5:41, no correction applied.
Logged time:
8:40
